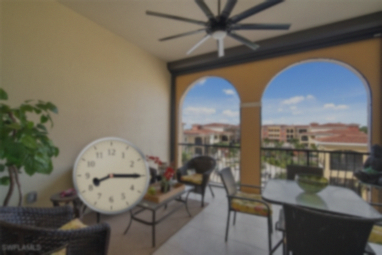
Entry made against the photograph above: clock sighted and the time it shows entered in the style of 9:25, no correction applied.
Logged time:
8:15
